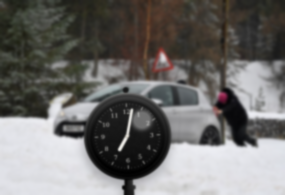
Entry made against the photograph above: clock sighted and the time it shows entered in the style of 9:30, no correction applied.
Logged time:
7:02
